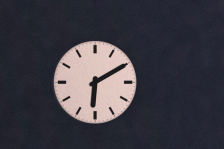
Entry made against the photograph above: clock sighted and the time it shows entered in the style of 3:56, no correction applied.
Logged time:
6:10
